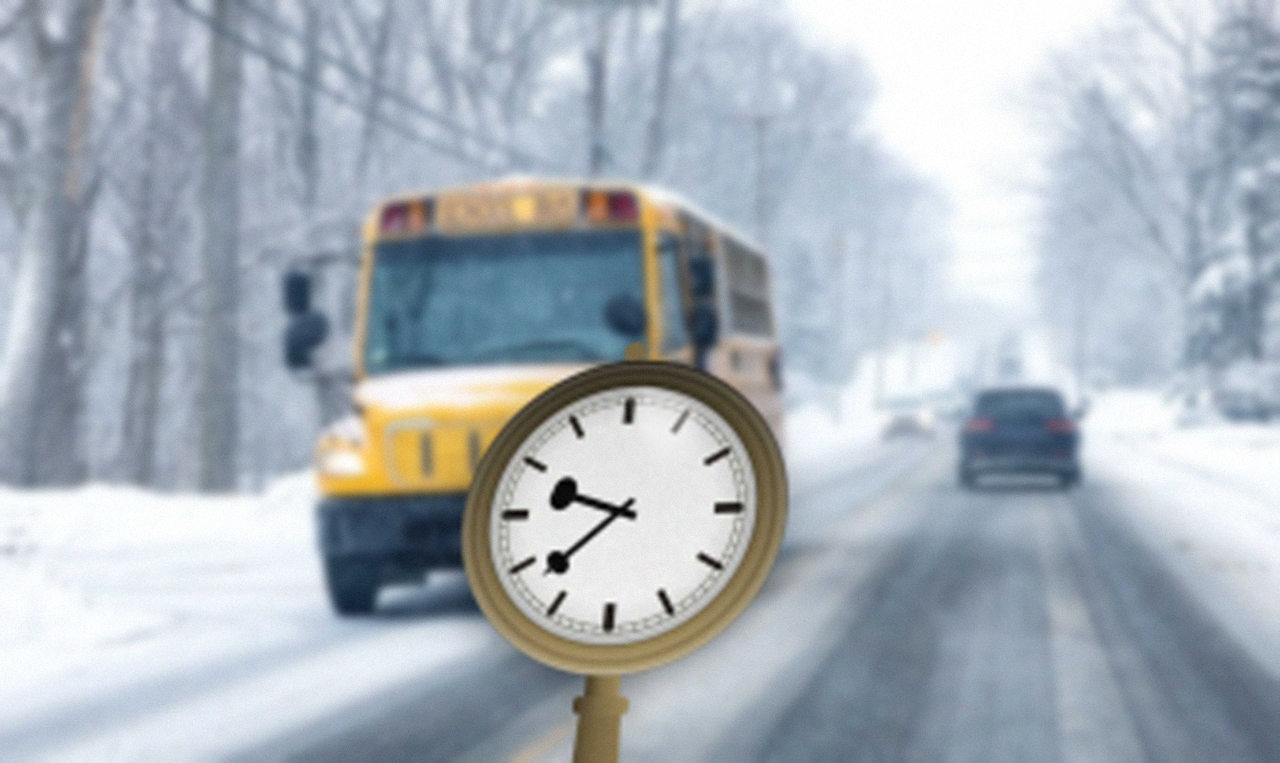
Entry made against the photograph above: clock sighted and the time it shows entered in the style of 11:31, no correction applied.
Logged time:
9:38
